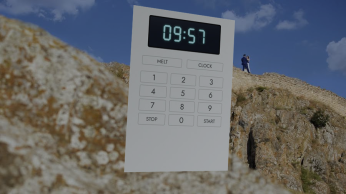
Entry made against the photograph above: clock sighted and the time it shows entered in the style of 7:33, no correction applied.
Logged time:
9:57
